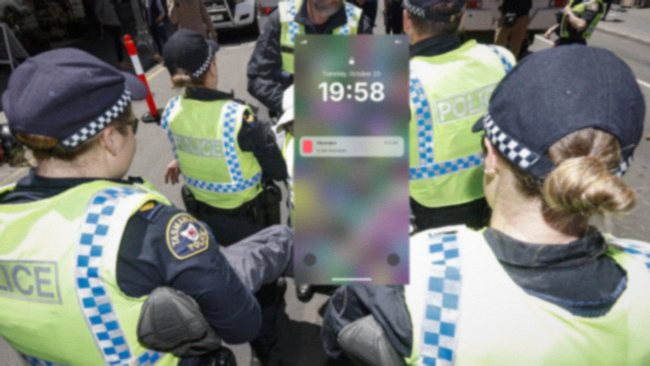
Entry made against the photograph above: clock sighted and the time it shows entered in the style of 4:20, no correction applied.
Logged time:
19:58
